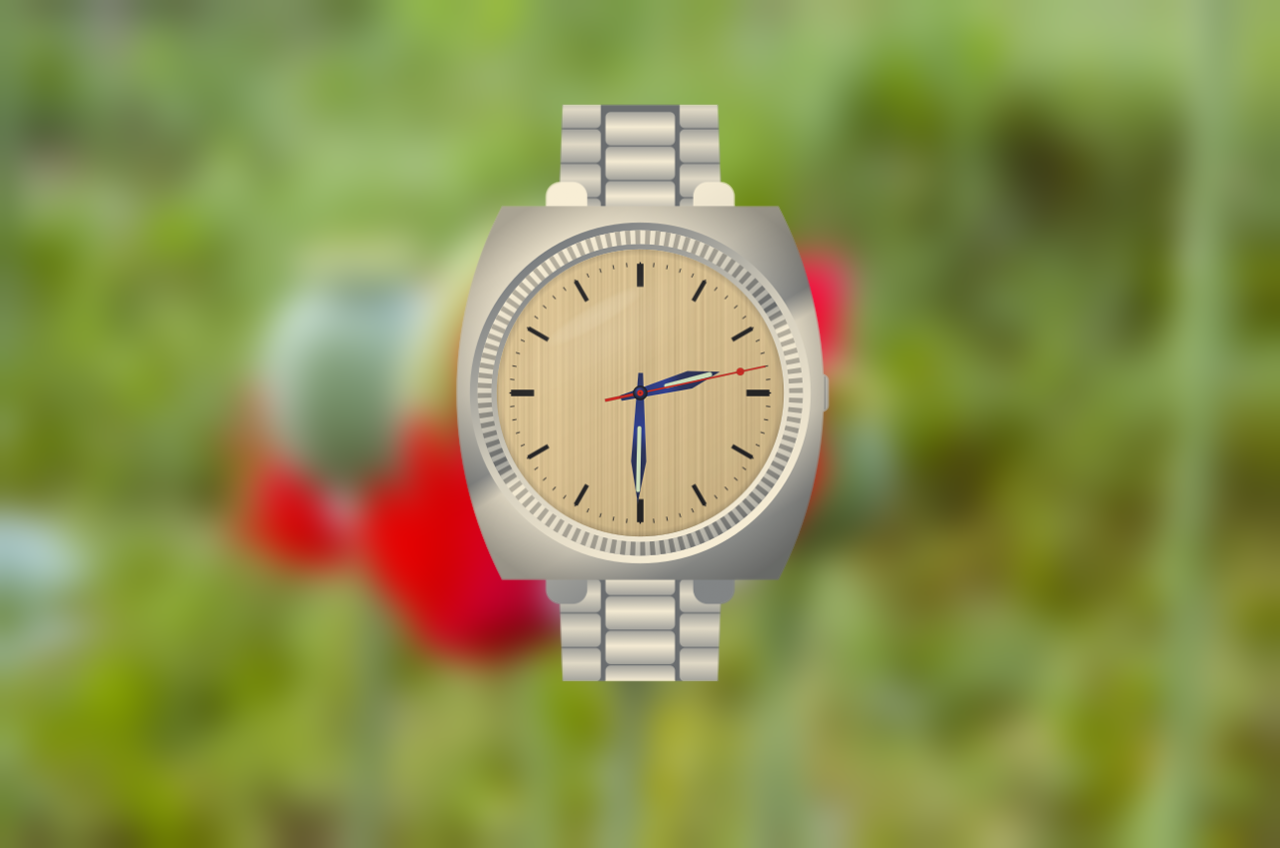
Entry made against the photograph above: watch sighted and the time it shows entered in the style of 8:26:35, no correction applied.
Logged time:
2:30:13
